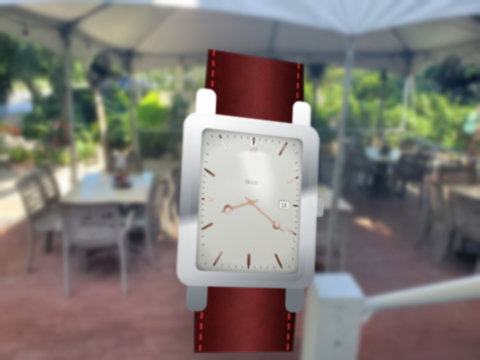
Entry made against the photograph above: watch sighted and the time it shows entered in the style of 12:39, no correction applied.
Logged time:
8:21
